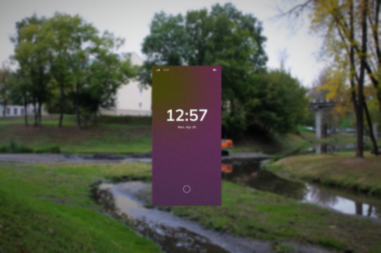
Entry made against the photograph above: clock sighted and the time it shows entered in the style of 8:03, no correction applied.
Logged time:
12:57
